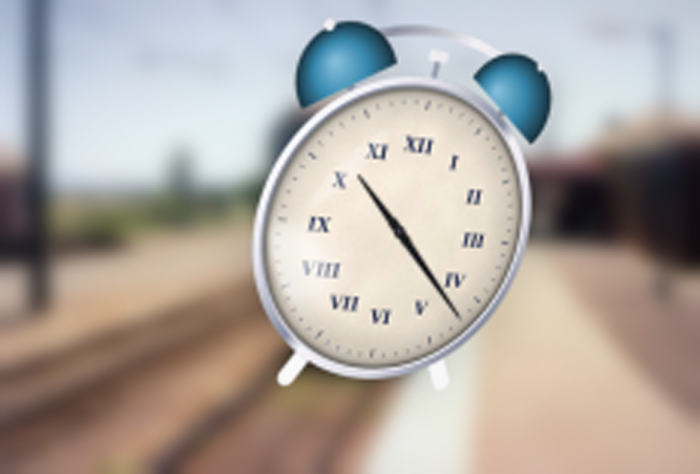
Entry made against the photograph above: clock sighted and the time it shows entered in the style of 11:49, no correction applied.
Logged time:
10:22
